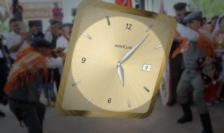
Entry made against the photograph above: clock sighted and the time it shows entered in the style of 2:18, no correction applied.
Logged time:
5:06
